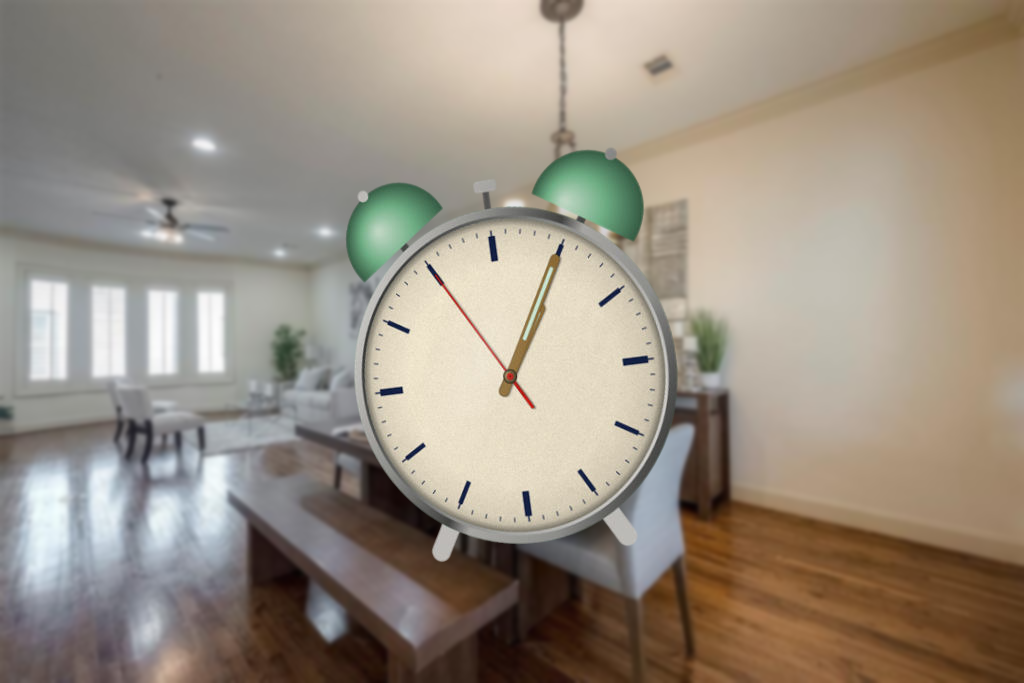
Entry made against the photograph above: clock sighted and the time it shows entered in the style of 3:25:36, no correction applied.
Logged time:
1:04:55
